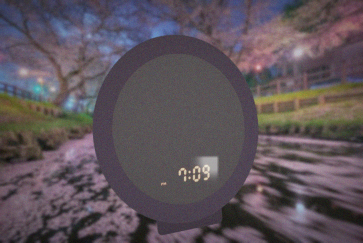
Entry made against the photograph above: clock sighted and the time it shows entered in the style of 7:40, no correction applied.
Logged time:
7:09
